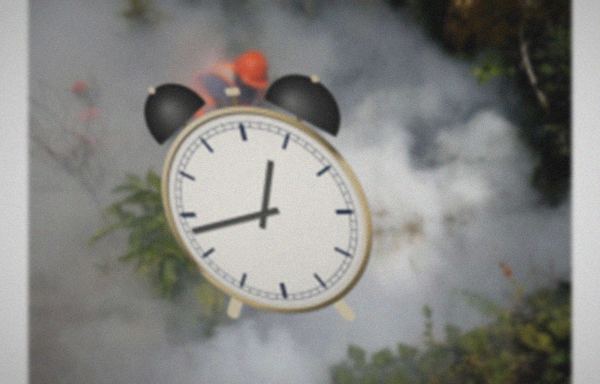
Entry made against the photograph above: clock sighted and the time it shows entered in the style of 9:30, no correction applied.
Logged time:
12:43
